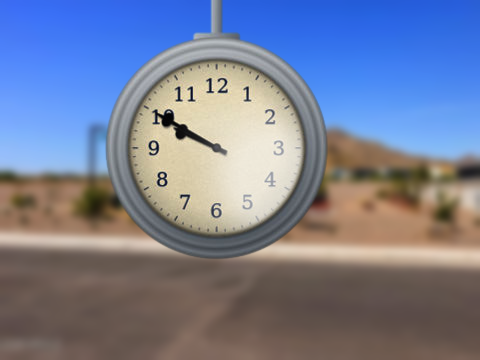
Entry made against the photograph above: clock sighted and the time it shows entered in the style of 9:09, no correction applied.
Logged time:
9:50
